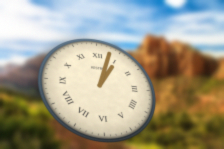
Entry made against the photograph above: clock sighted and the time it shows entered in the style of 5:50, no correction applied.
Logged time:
1:03
